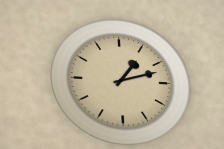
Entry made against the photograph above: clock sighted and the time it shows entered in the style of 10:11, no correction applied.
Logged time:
1:12
